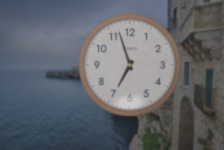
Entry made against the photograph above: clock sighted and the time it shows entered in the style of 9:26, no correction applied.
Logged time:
6:57
